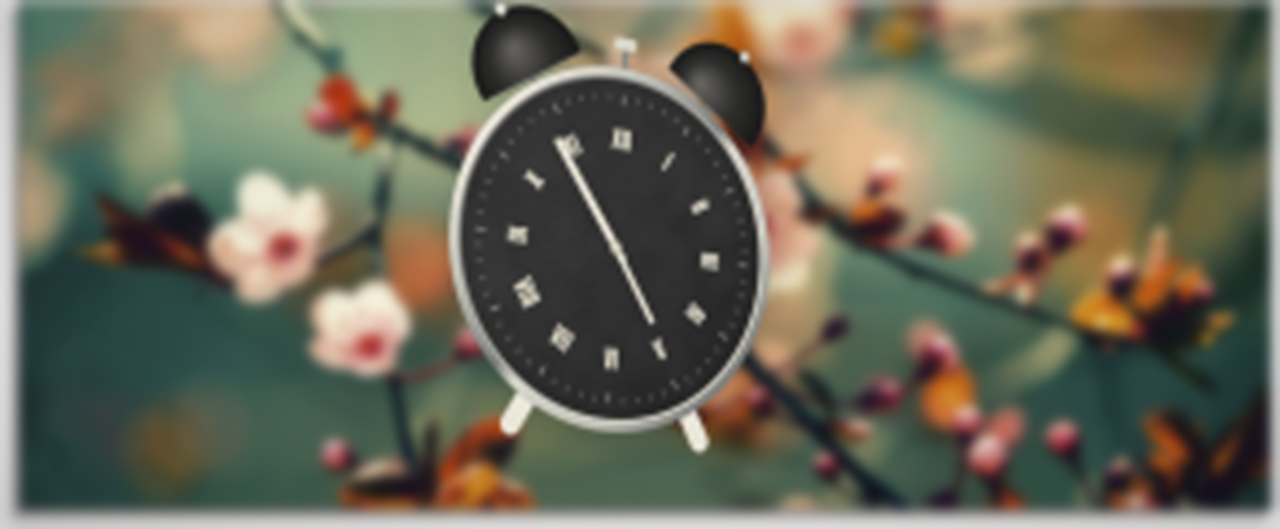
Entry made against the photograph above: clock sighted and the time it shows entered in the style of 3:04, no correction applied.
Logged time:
4:54
